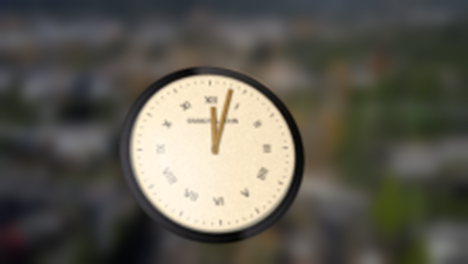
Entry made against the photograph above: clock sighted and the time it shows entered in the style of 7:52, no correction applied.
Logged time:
12:03
